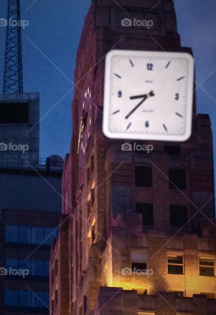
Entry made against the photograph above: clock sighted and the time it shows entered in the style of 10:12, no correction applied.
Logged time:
8:37
